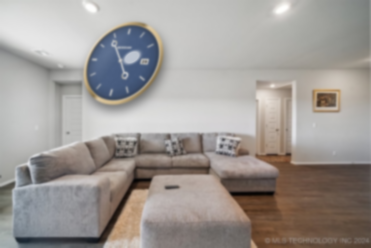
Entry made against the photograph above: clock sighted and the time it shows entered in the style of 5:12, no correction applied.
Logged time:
4:54
